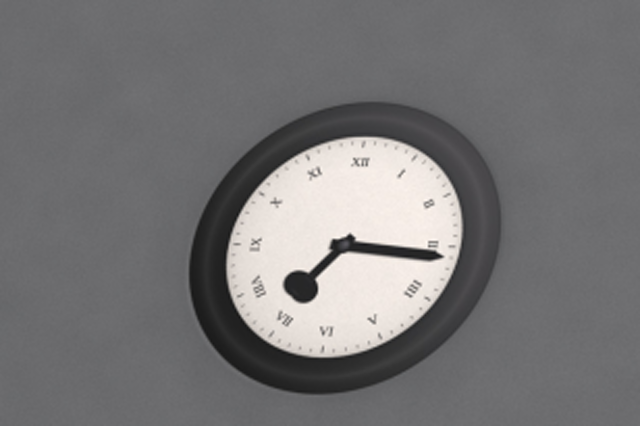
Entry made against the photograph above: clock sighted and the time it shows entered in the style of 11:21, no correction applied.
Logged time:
7:16
